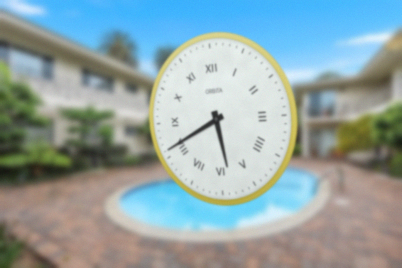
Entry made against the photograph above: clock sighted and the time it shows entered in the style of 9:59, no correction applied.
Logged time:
5:41
